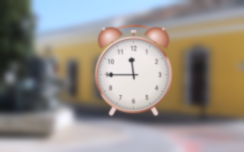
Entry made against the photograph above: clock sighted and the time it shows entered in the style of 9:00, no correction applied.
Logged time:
11:45
